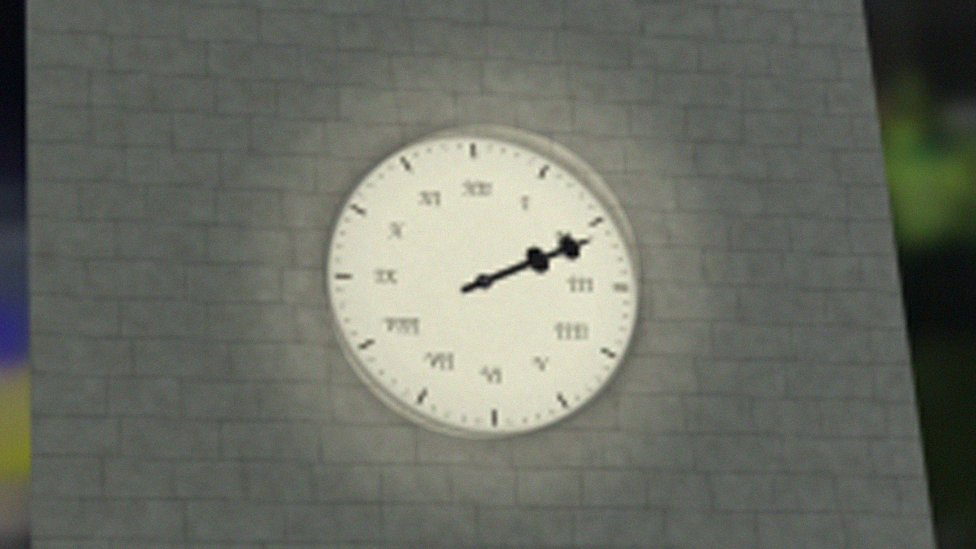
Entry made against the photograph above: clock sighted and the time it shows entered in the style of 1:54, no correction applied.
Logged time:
2:11
